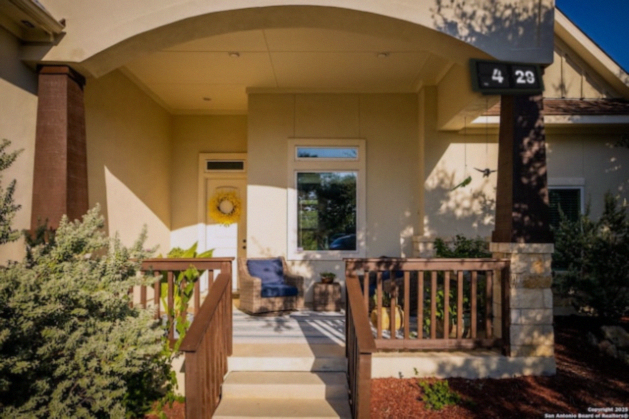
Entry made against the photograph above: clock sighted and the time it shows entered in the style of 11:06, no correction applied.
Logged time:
4:29
